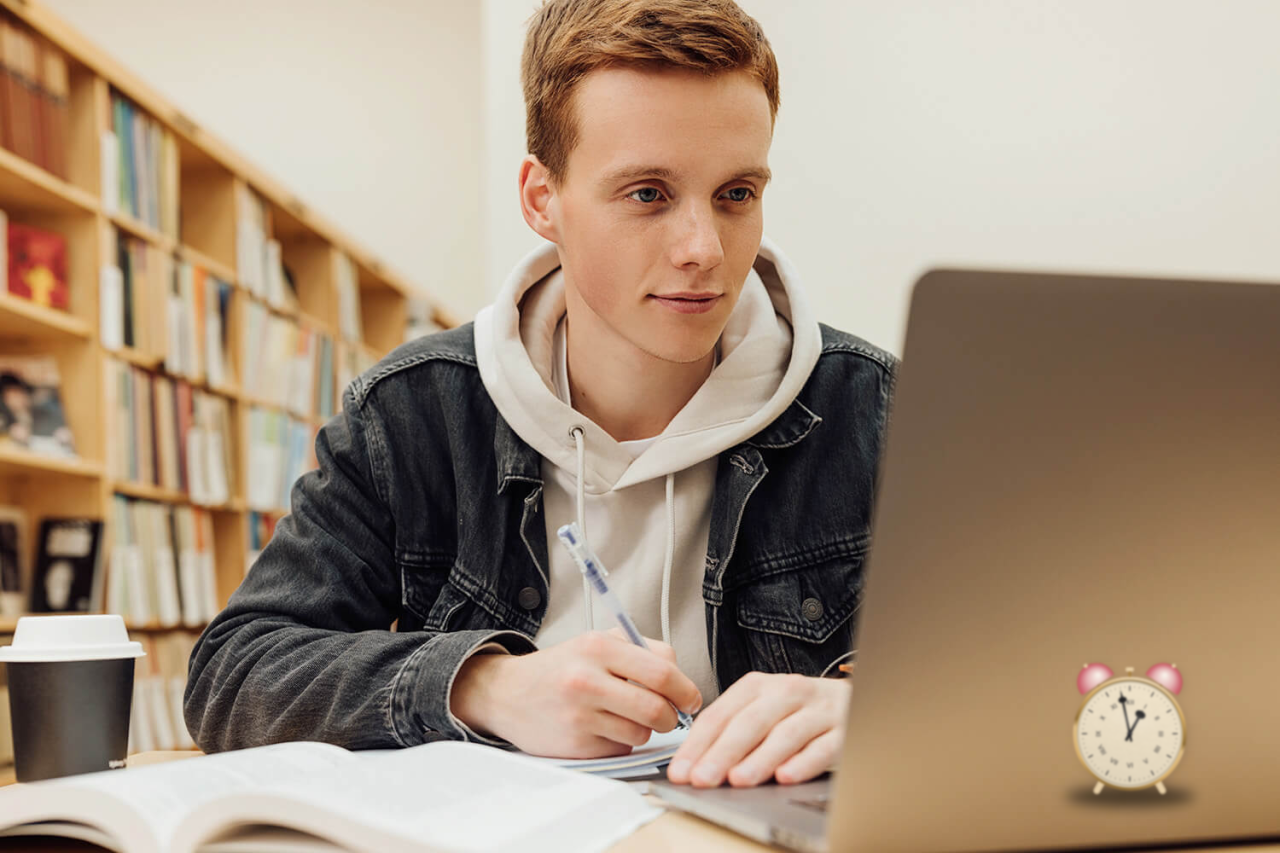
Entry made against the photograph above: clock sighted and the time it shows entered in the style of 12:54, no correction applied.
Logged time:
12:58
